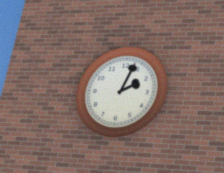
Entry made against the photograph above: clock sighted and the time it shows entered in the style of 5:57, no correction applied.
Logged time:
2:03
